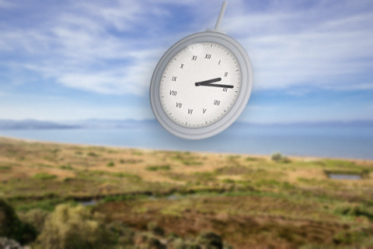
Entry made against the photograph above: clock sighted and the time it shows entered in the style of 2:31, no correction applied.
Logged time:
2:14
